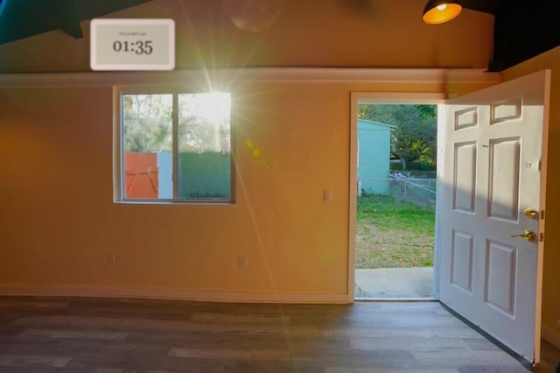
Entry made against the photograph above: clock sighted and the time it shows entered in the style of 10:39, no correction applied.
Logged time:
1:35
